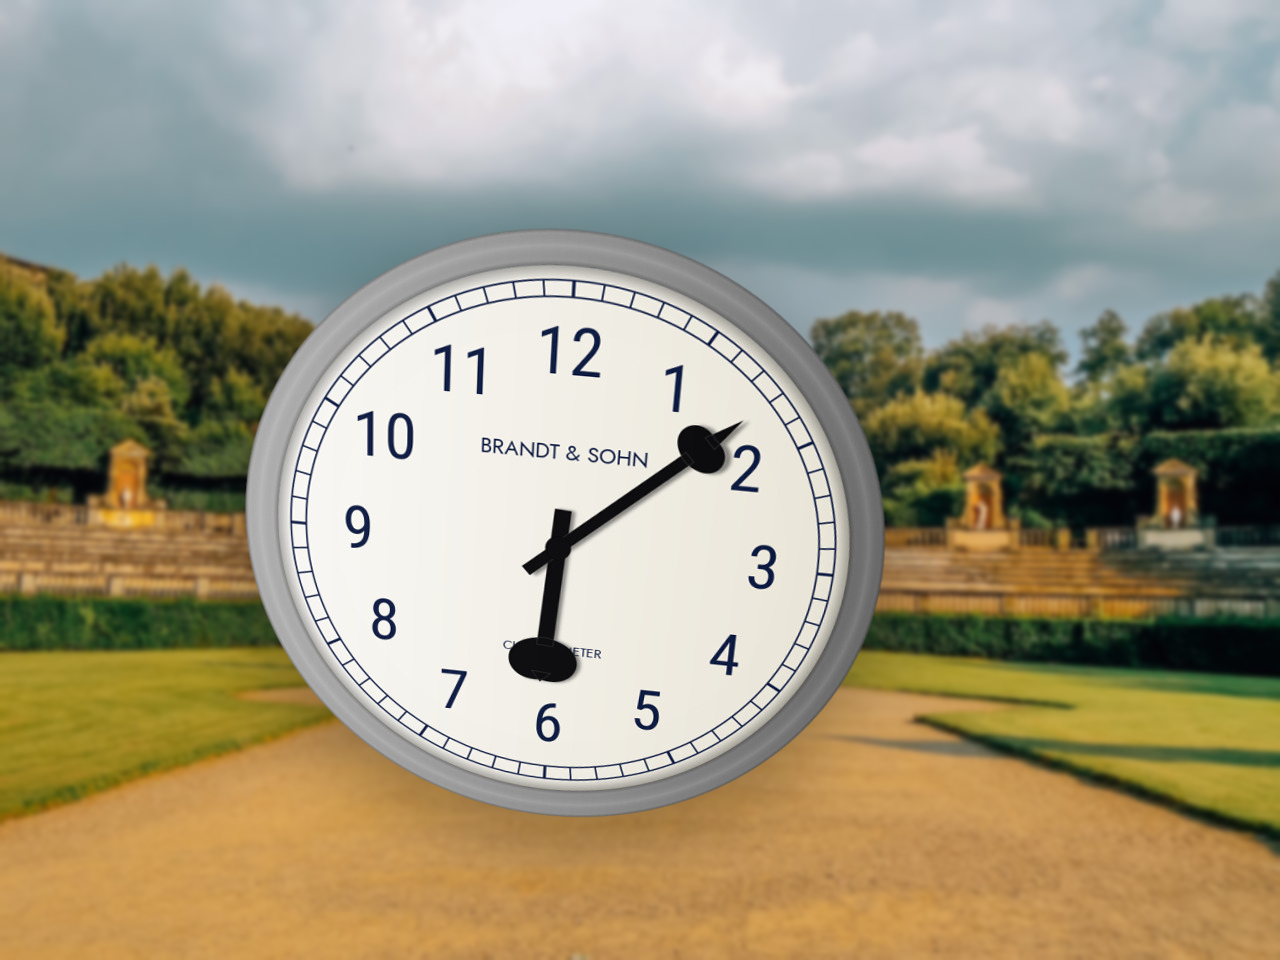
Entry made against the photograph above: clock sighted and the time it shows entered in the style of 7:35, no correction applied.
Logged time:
6:08
